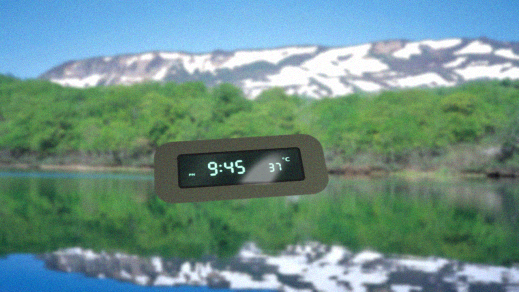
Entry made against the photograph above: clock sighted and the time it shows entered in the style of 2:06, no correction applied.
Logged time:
9:45
